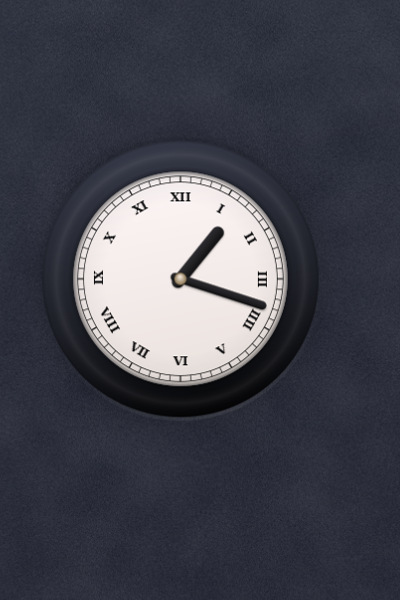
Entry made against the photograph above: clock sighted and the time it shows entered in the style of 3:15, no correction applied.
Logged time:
1:18
